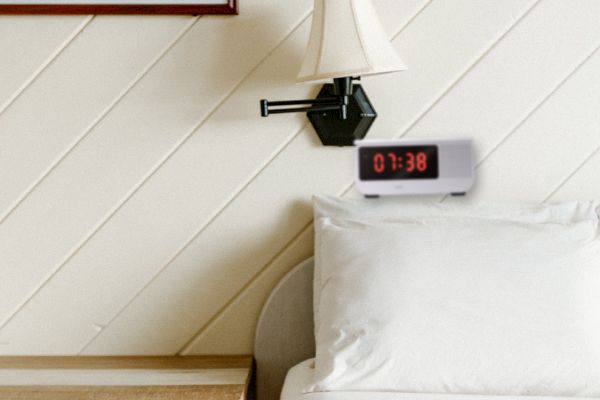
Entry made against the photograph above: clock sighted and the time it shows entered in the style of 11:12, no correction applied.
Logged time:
7:38
